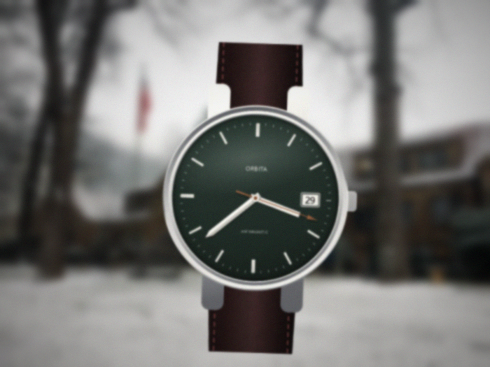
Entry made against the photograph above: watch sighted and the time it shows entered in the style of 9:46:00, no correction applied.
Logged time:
3:38:18
